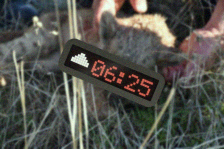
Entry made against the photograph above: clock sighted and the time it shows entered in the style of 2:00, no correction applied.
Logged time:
6:25
